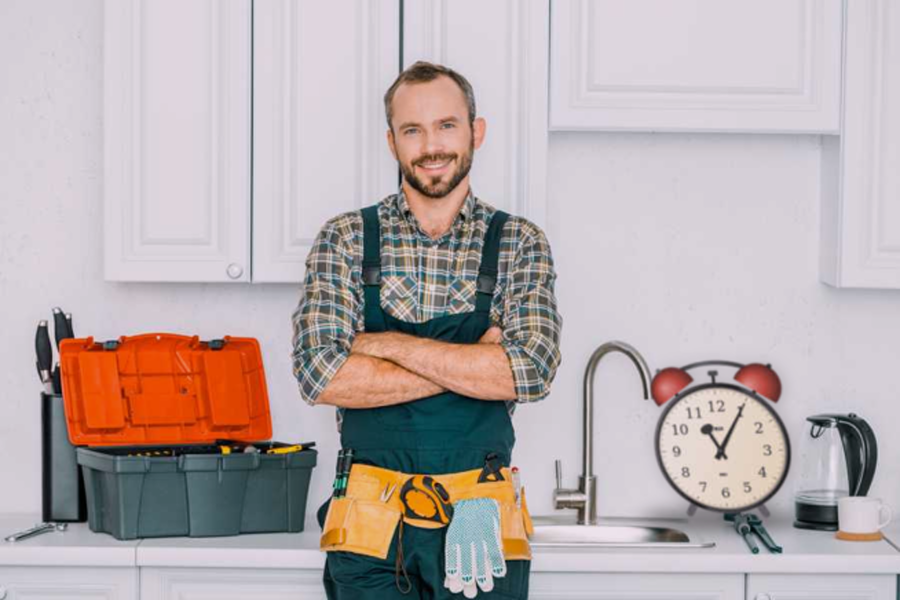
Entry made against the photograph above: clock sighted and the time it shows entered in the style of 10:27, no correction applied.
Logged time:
11:05
